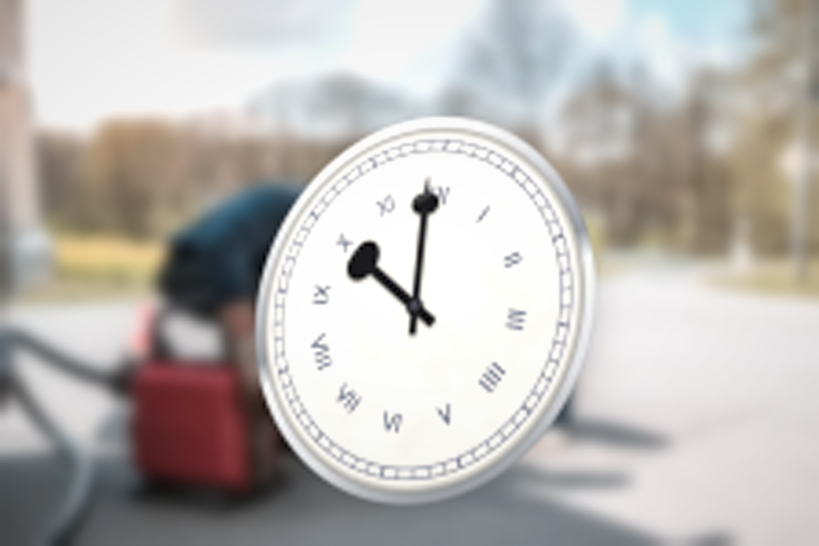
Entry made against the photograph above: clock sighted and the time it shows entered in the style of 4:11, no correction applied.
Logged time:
9:59
